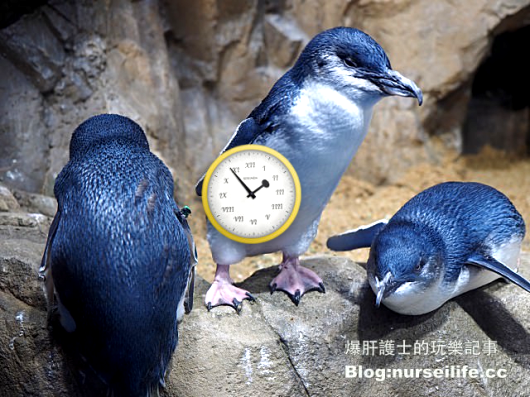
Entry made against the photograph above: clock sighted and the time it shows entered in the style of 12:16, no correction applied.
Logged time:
1:54
